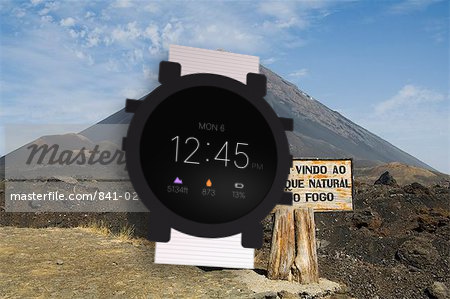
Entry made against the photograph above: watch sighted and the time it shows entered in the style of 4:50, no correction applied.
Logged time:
12:45
